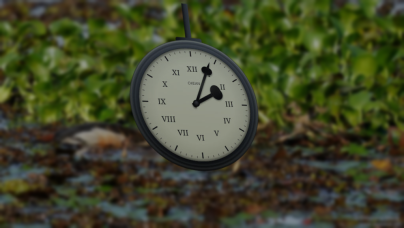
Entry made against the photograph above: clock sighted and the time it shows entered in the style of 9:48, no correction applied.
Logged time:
2:04
